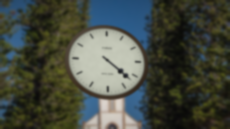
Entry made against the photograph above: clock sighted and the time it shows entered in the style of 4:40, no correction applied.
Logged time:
4:22
